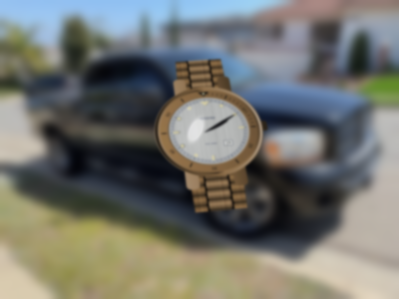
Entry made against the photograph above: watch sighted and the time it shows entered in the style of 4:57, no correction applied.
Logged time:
2:10
